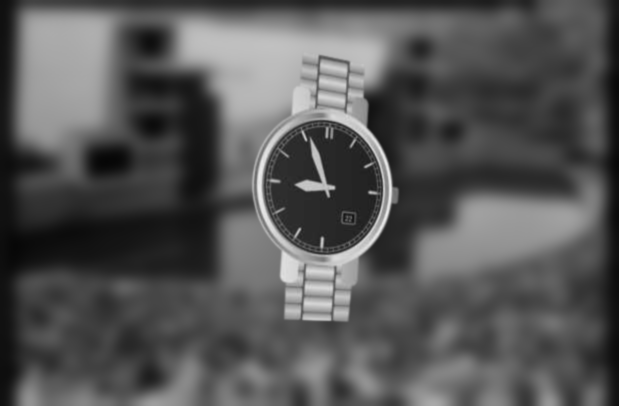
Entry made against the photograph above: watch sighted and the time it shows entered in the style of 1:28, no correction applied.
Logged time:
8:56
